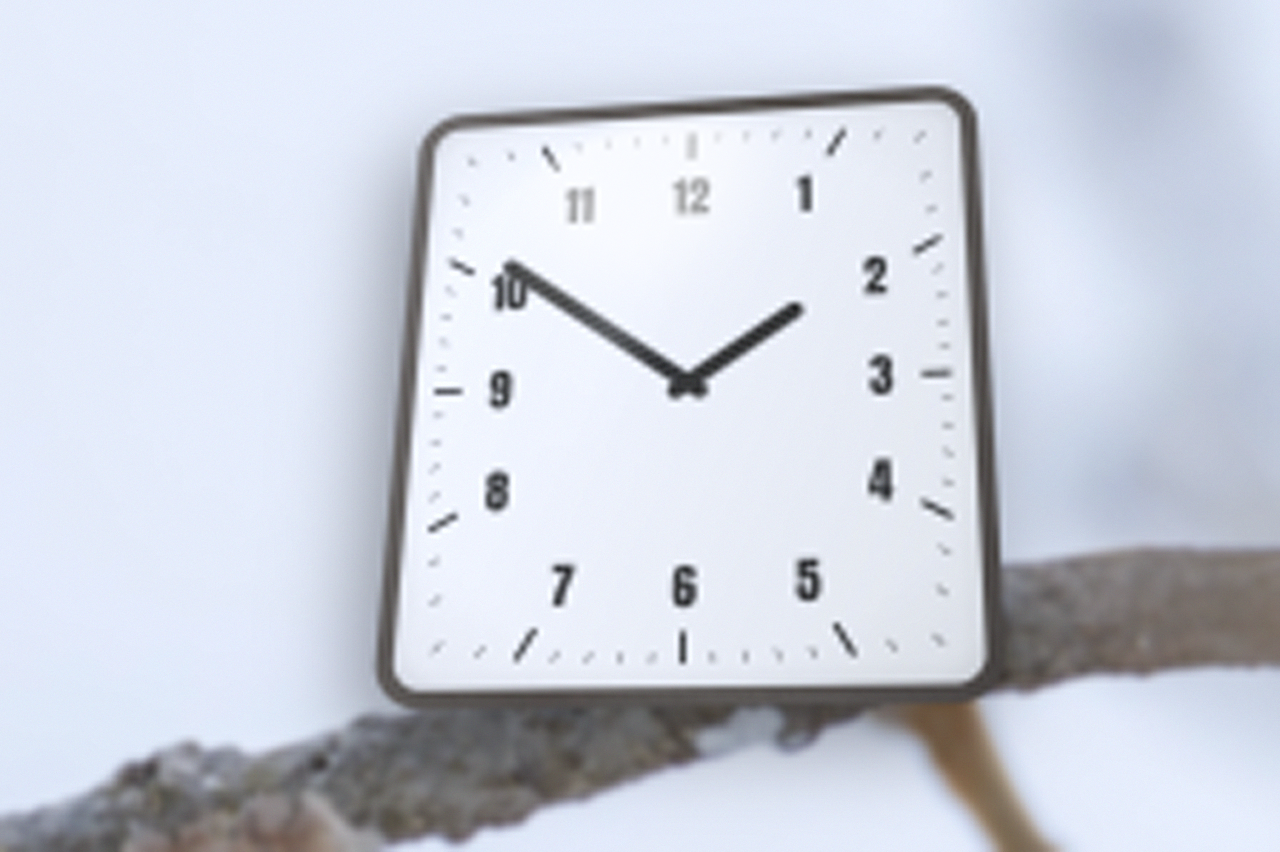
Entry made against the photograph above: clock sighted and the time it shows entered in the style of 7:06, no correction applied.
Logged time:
1:51
